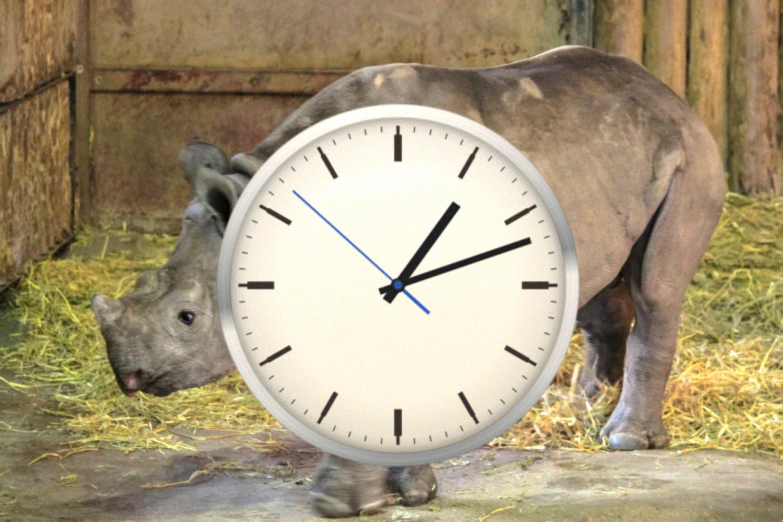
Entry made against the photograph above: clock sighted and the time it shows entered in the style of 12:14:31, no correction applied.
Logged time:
1:11:52
